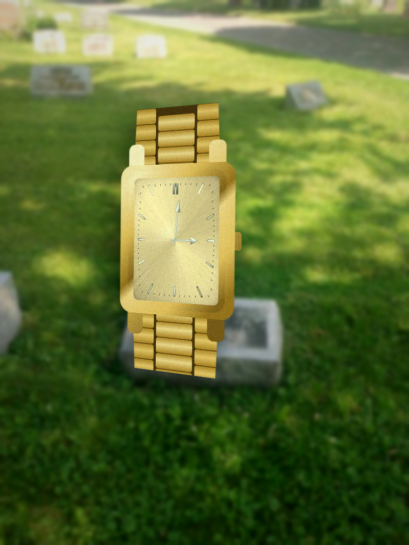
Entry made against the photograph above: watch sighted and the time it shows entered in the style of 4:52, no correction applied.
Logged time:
3:01
